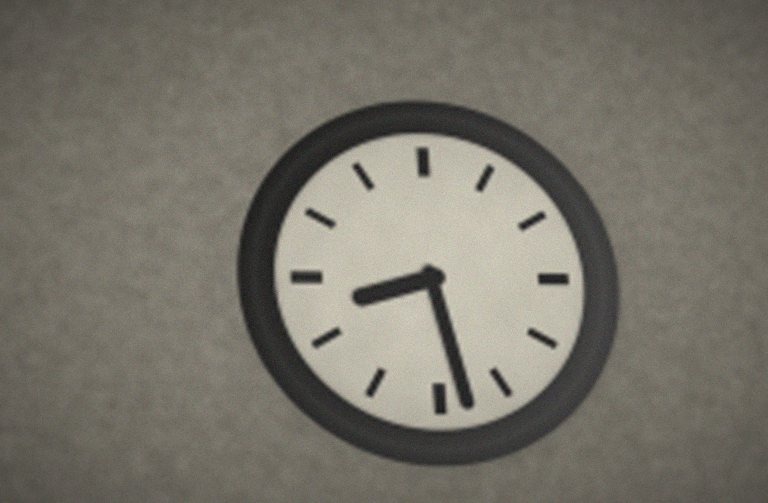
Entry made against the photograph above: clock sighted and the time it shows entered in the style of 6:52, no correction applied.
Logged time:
8:28
